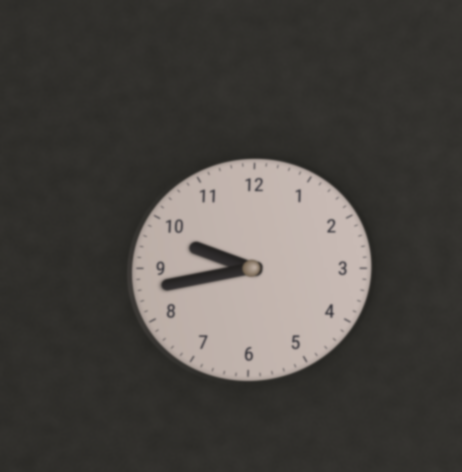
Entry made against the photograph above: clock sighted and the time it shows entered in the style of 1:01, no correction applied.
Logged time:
9:43
